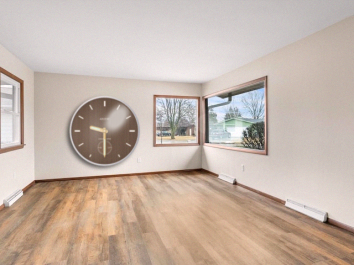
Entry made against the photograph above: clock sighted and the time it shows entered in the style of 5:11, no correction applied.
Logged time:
9:30
